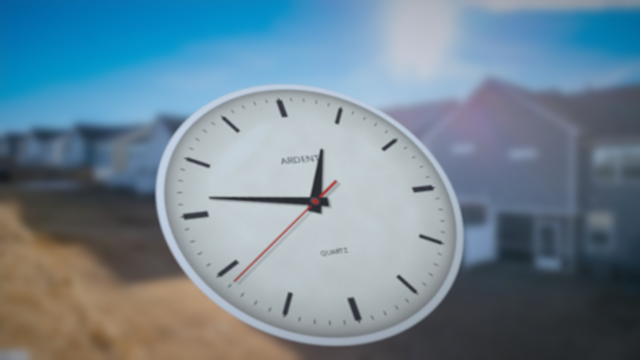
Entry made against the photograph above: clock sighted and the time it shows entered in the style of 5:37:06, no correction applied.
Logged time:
12:46:39
